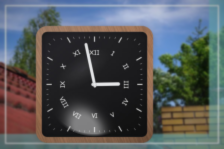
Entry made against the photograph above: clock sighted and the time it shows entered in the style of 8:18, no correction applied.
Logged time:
2:58
